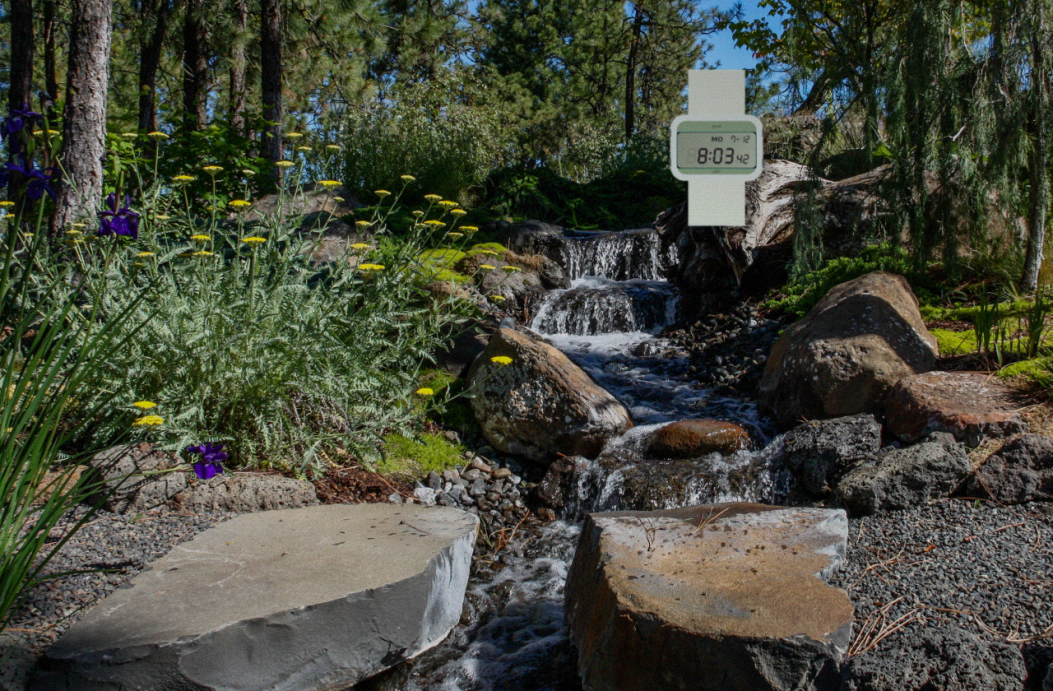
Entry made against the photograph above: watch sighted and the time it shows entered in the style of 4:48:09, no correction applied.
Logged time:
8:03:42
